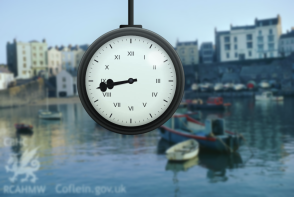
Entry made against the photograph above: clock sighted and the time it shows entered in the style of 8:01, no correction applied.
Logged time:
8:43
